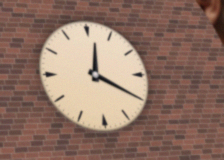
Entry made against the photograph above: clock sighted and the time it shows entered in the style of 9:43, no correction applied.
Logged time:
12:20
